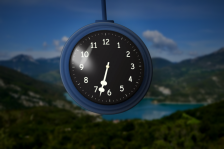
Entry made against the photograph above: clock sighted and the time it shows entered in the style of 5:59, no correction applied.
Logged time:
6:33
